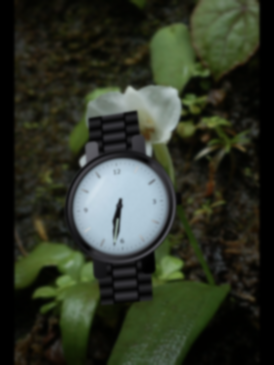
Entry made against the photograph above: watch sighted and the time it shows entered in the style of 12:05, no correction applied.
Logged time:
6:32
